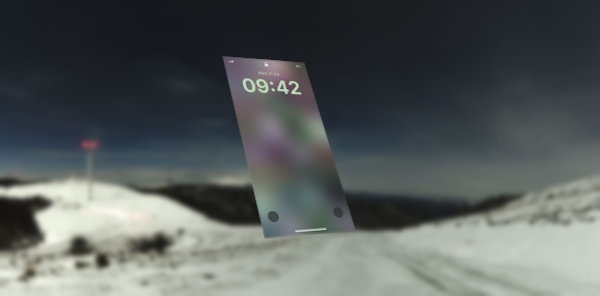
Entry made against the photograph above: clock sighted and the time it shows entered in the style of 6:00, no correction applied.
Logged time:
9:42
